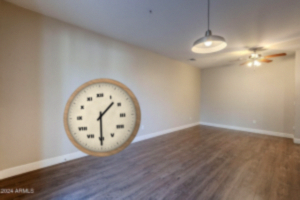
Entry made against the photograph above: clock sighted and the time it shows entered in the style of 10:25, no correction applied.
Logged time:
1:30
